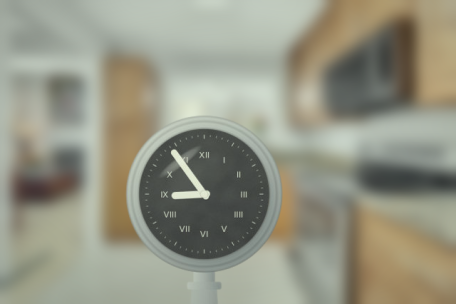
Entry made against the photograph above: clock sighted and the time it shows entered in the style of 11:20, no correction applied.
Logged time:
8:54
